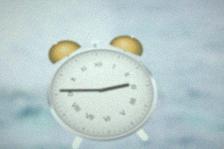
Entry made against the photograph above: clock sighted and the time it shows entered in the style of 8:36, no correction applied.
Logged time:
2:46
